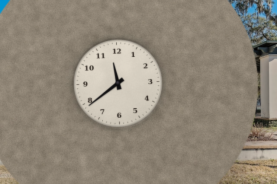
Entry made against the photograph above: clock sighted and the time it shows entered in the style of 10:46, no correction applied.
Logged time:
11:39
